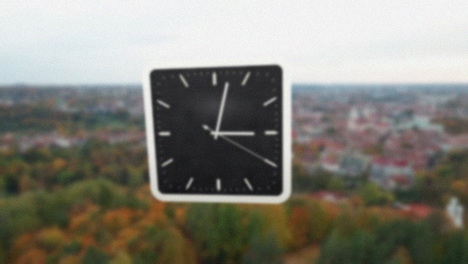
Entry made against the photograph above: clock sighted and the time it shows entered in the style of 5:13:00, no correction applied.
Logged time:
3:02:20
